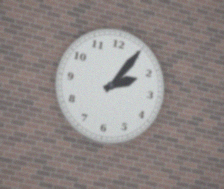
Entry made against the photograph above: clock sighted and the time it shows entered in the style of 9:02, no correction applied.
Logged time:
2:05
